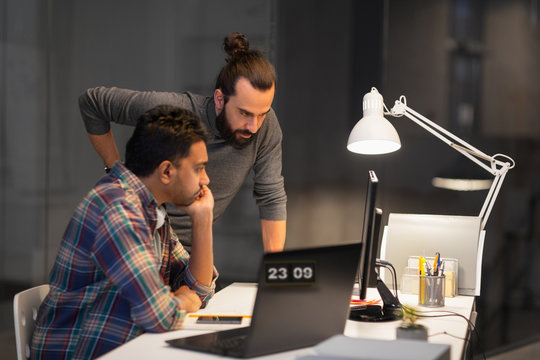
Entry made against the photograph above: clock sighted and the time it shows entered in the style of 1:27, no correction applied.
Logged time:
23:09
